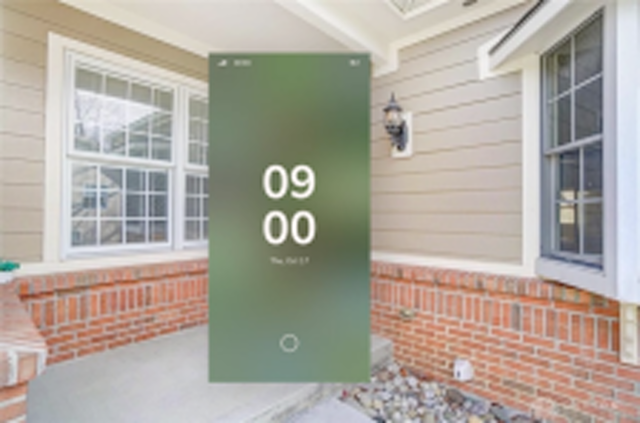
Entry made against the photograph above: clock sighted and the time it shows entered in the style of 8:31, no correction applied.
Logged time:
9:00
